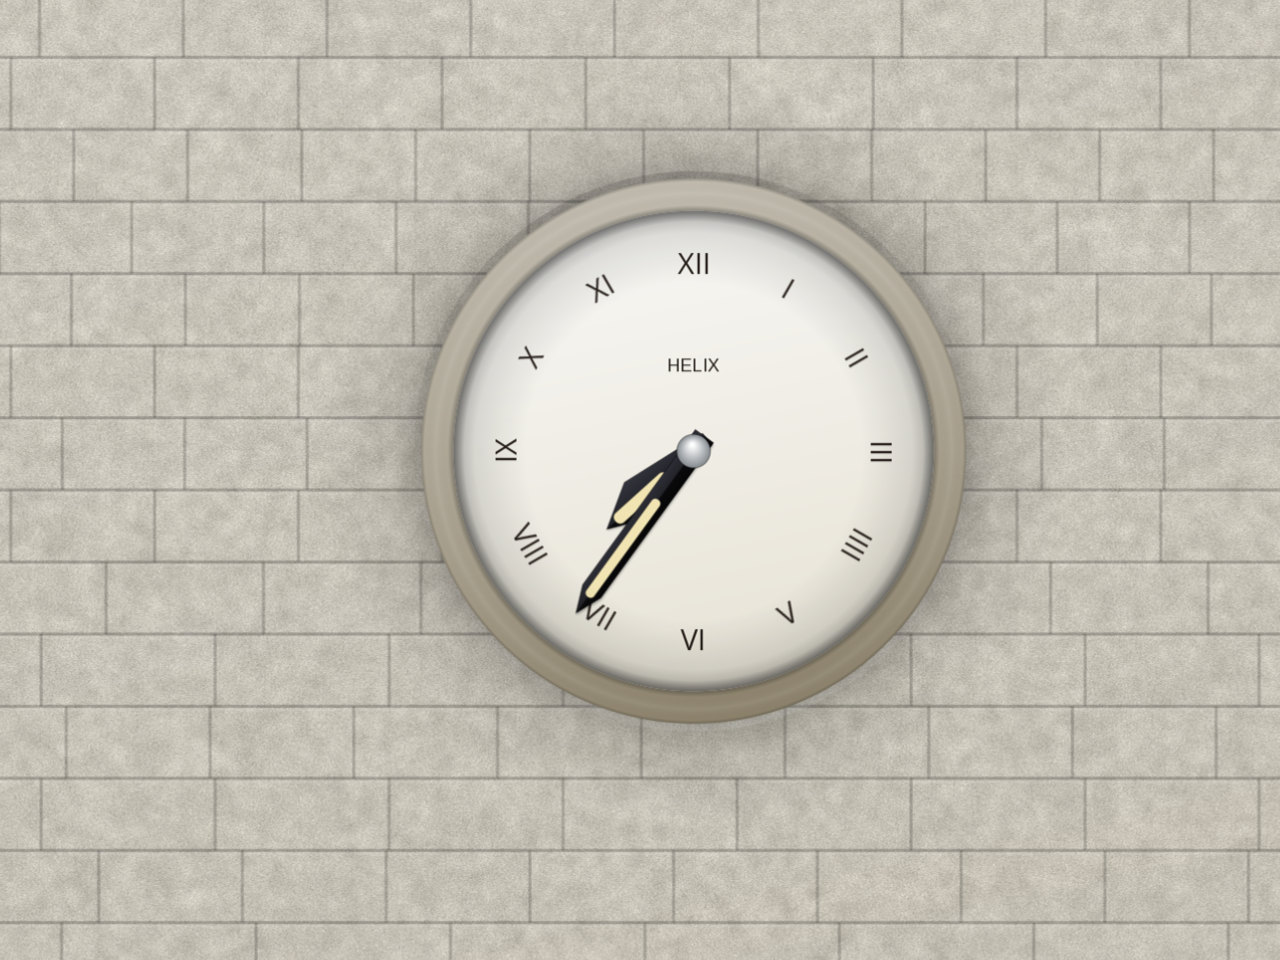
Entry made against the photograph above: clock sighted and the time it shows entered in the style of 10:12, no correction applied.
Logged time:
7:36
